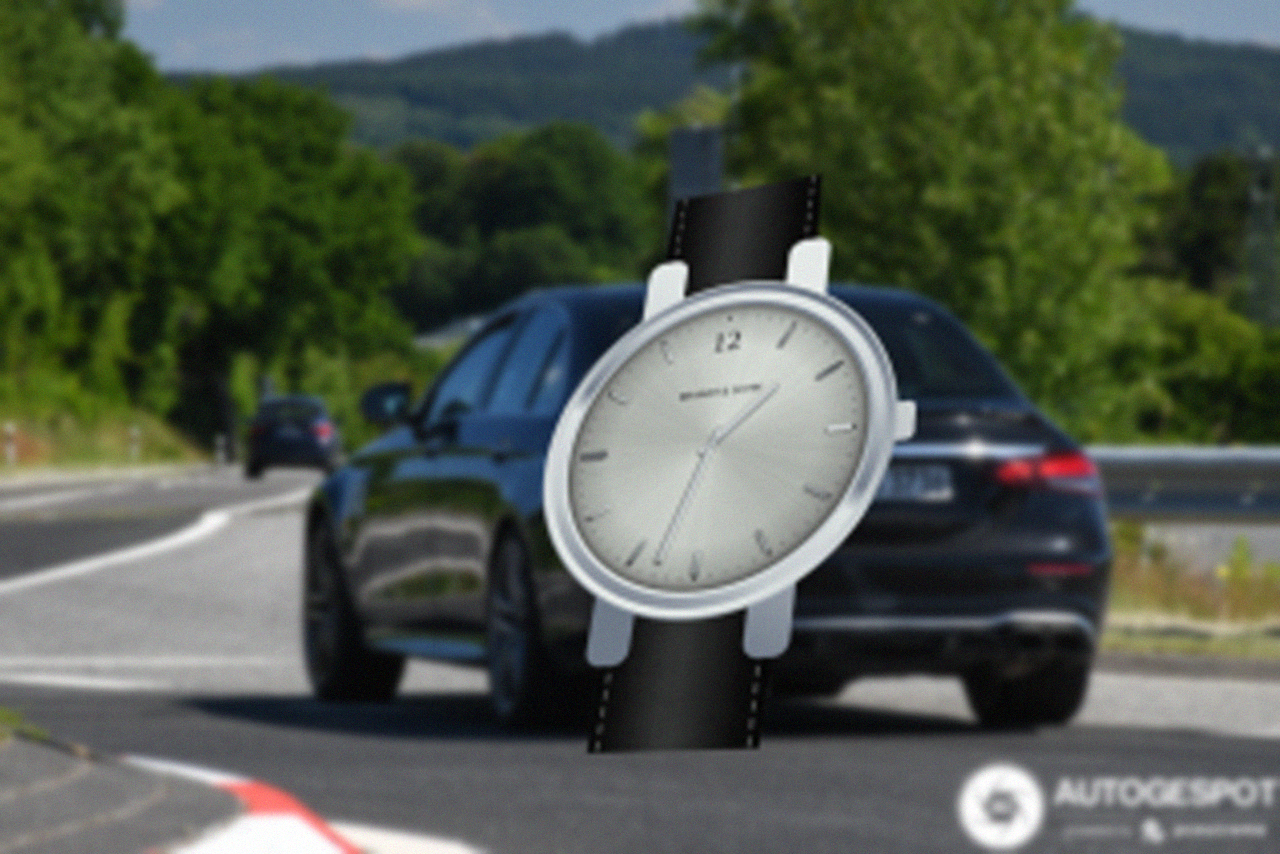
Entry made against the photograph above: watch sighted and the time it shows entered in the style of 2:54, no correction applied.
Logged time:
1:33
